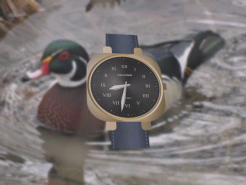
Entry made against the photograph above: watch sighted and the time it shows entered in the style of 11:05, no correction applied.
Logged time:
8:32
